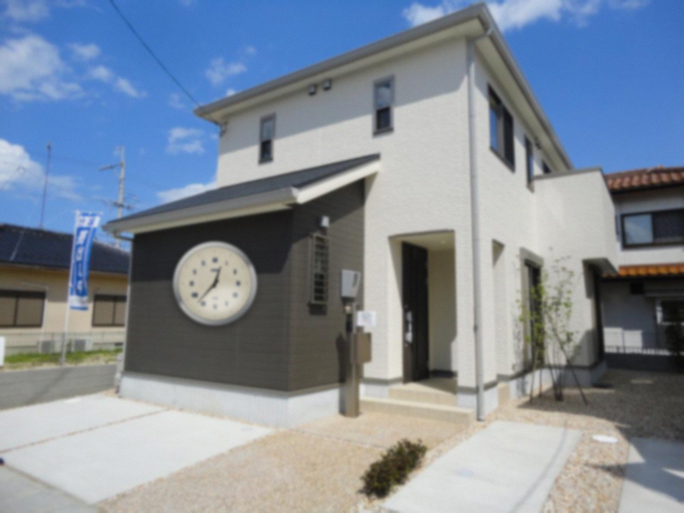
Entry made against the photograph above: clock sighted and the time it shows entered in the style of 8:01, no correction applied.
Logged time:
12:37
